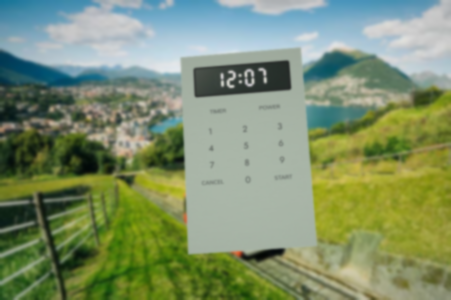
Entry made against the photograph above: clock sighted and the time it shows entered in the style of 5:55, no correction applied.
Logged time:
12:07
